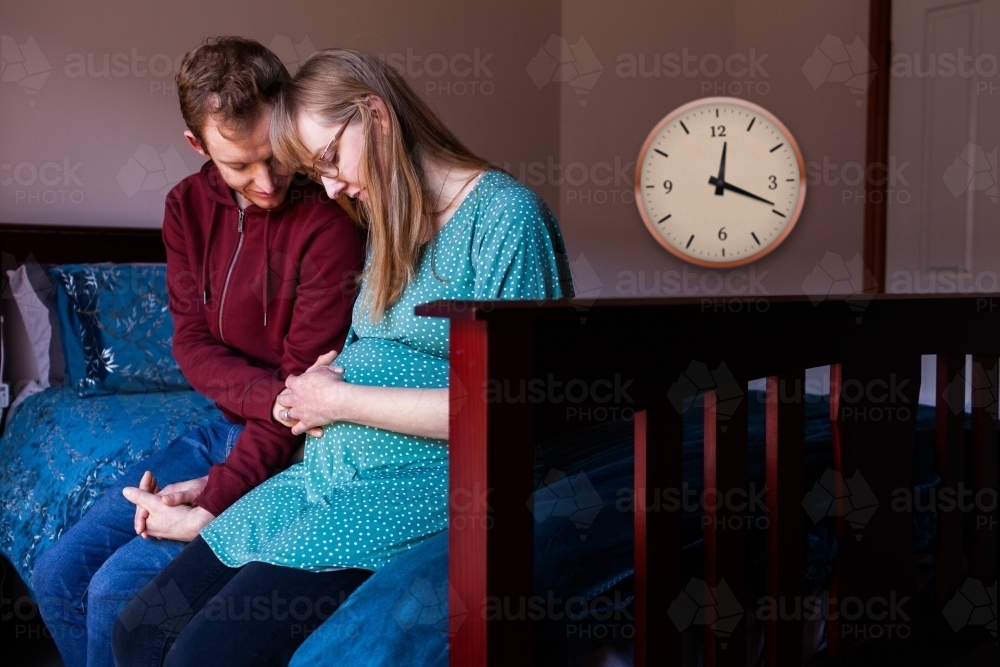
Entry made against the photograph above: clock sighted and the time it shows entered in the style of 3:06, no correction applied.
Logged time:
12:19
